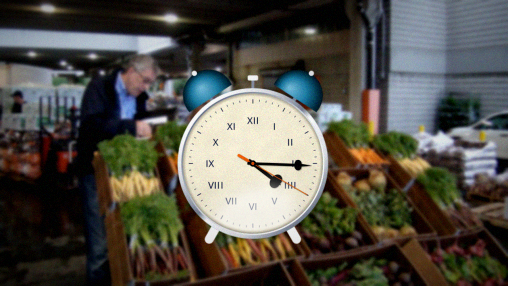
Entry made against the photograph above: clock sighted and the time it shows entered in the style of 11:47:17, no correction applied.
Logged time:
4:15:20
